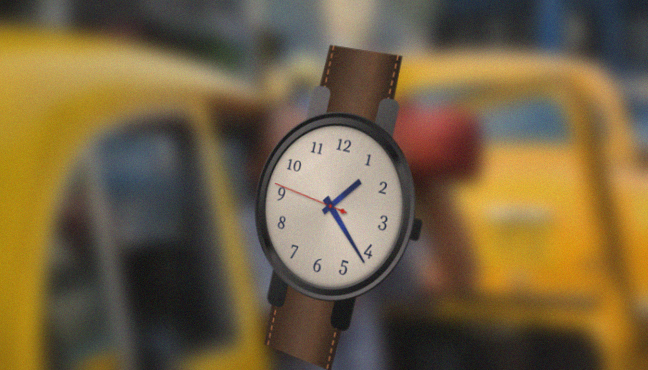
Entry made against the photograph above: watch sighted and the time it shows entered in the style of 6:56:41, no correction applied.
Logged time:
1:21:46
